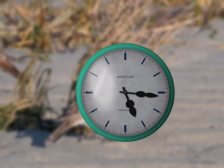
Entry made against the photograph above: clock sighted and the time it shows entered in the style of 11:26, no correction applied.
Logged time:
5:16
